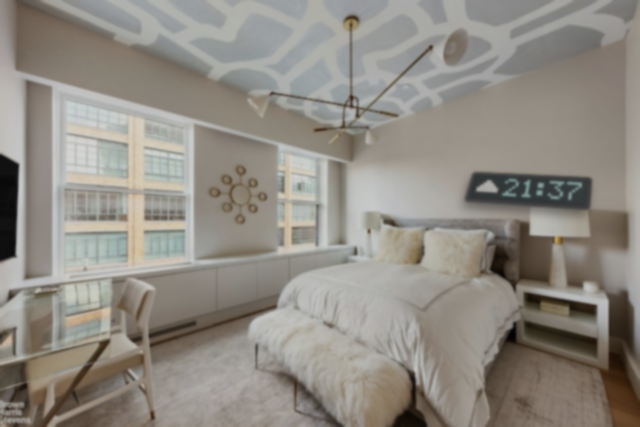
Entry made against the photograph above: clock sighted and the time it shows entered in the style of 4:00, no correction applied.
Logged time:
21:37
